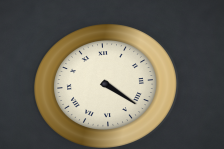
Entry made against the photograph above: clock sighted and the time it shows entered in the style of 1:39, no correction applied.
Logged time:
4:22
